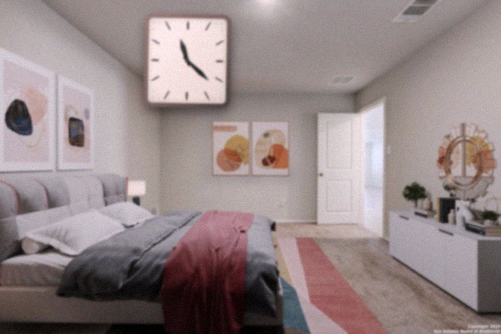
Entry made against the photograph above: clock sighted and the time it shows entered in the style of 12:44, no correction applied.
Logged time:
11:22
